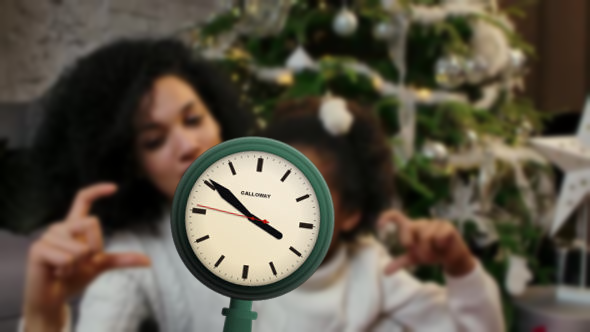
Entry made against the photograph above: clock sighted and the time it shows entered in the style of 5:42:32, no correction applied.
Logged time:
3:50:46
